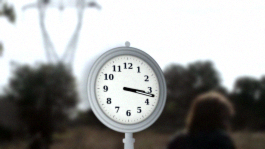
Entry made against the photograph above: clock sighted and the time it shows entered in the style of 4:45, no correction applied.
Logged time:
3:17
